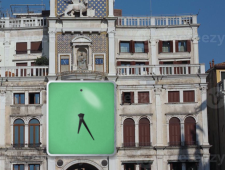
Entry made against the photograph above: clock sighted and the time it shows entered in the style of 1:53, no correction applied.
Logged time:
6:25
